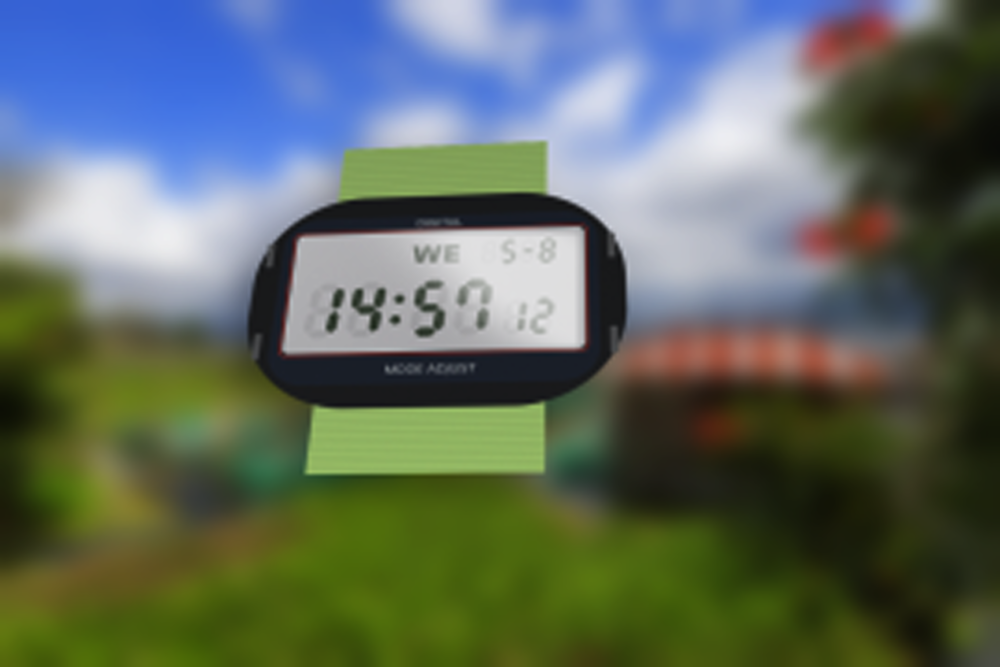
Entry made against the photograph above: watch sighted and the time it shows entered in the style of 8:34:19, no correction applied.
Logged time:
14:57:12
